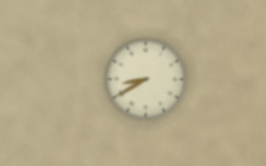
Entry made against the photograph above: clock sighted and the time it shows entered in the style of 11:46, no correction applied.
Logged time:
8:40
